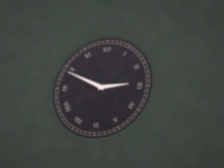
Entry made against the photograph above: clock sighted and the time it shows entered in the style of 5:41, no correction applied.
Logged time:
2:49
